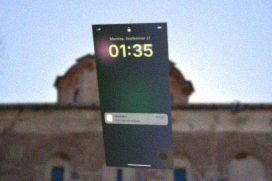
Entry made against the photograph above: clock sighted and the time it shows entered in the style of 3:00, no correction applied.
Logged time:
1:35
